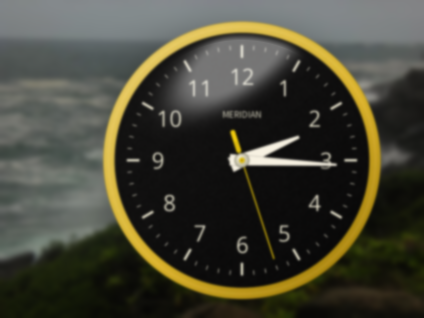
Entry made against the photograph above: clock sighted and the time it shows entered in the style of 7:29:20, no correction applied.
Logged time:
2:15:27
